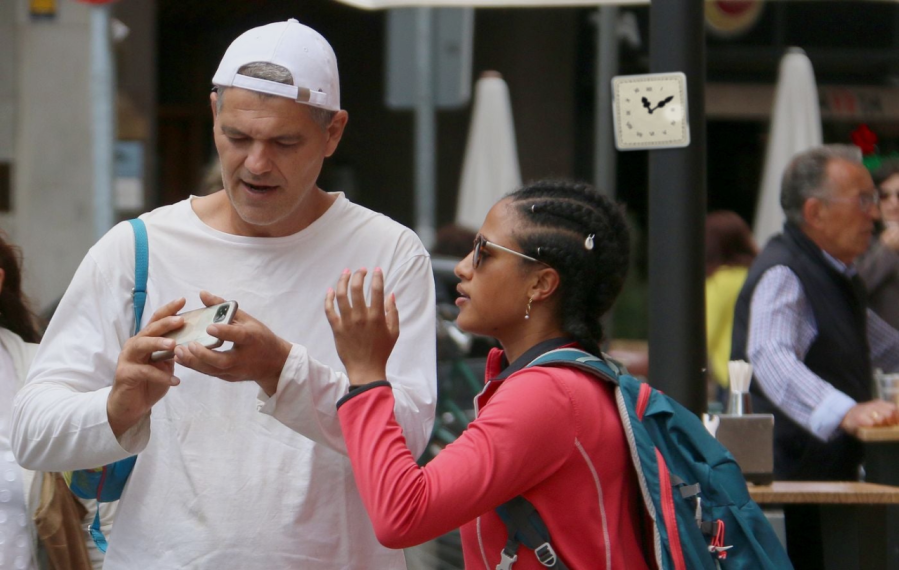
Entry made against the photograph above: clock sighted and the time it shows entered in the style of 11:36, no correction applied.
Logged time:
11:10
